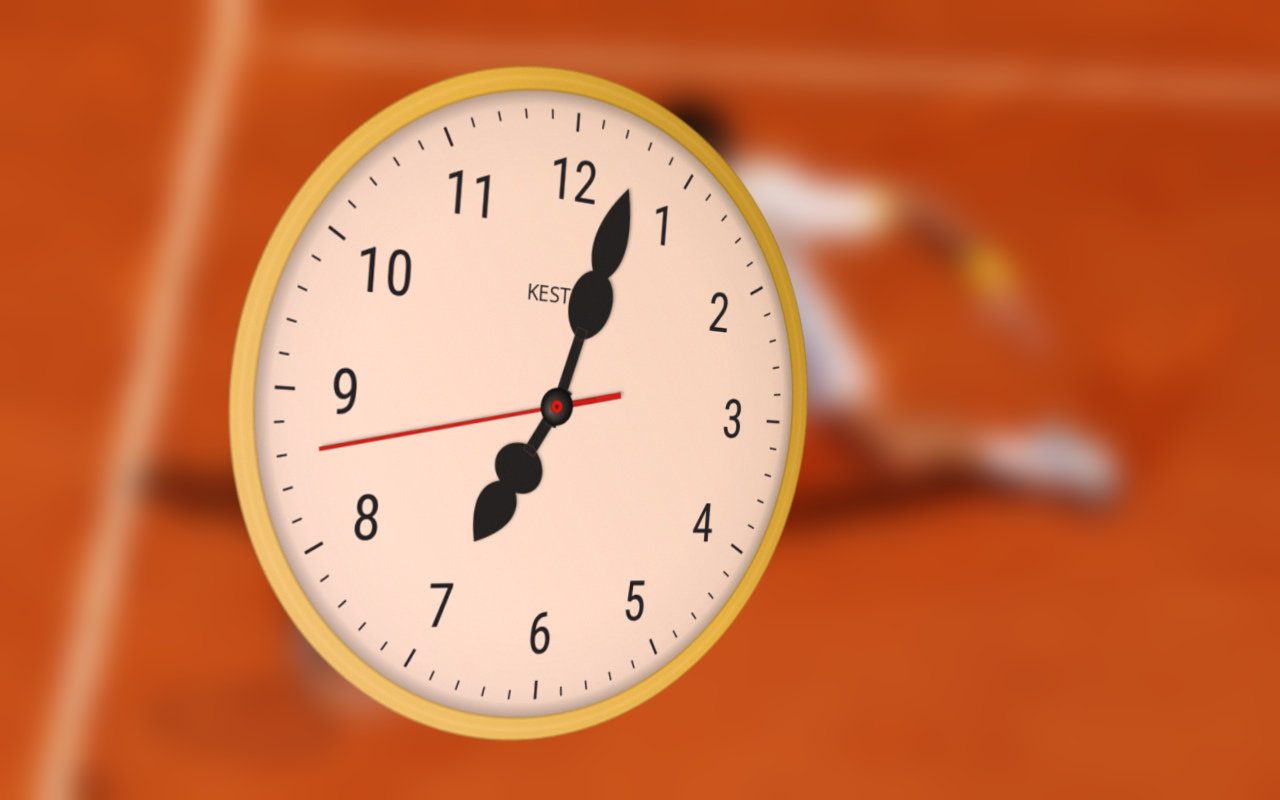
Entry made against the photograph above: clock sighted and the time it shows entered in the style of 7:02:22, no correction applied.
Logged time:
7:02:43
